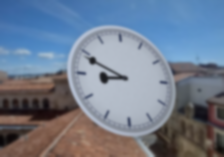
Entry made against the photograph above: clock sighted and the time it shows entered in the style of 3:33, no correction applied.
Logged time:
8:49
